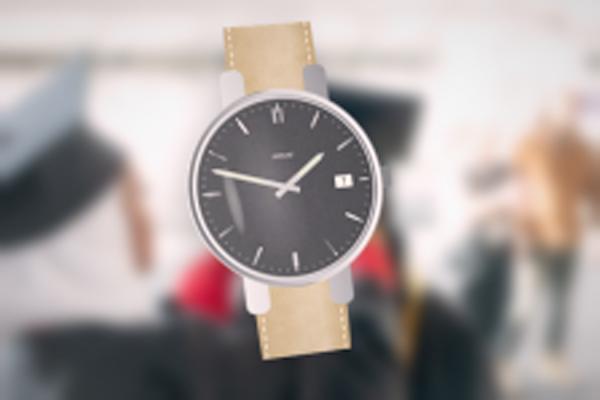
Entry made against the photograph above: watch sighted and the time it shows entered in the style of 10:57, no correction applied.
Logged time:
1:48
